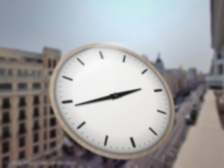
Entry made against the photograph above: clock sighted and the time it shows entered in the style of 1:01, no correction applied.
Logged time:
2:44
